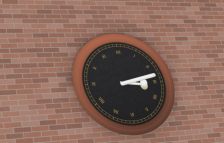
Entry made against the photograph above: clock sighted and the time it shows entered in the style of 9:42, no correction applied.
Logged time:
3:13
